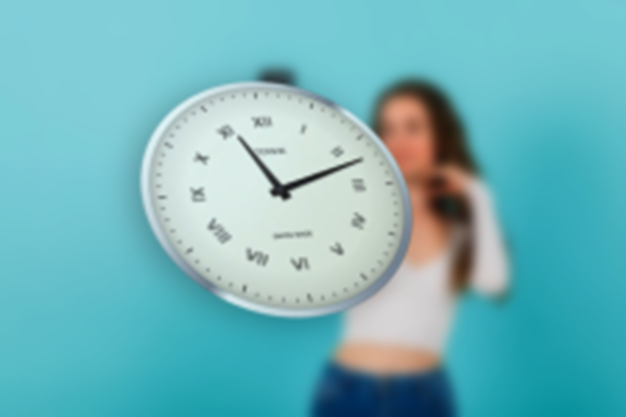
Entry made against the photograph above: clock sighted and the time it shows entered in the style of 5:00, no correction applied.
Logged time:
11:12
